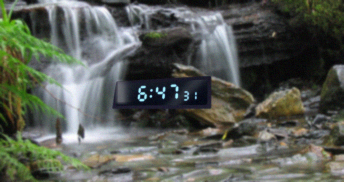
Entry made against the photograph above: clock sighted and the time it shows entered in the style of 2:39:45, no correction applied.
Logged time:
6:47:31
